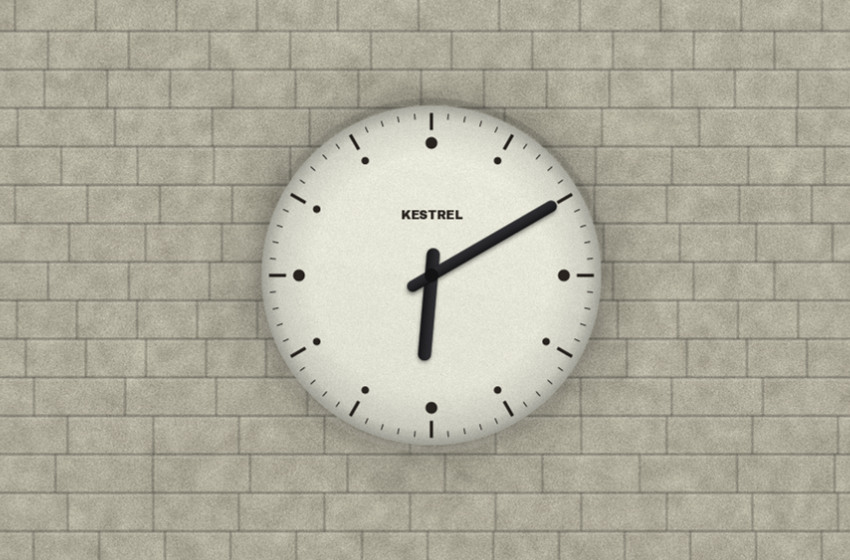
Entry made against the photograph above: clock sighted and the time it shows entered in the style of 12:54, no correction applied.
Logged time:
6:10
